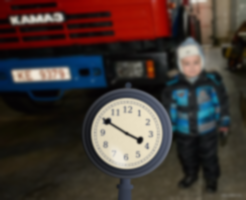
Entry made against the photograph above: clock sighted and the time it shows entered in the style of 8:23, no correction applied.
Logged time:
3:50
